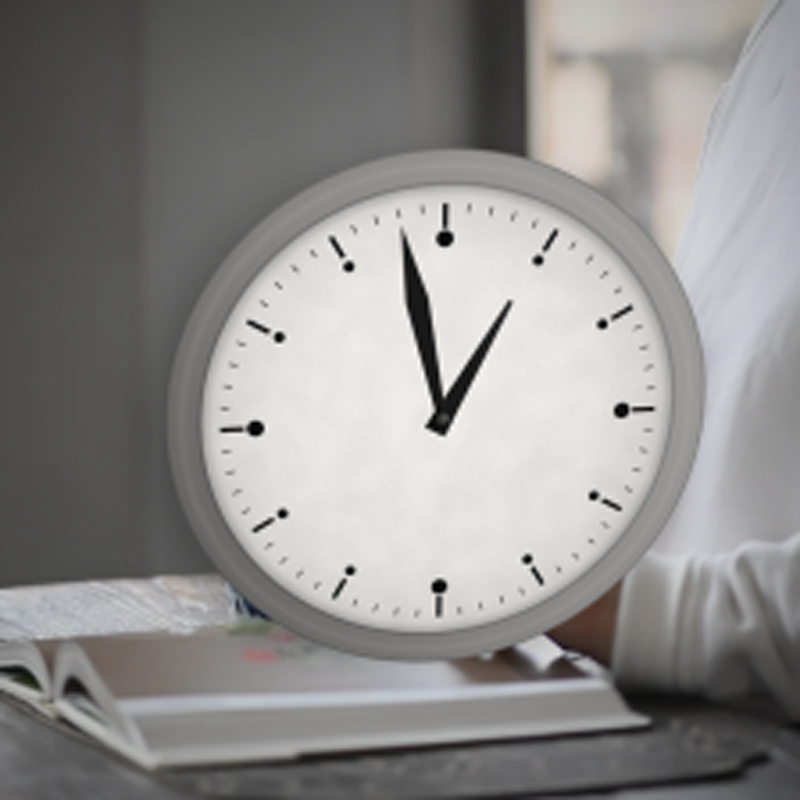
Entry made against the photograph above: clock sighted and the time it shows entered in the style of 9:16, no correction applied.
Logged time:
12:58
